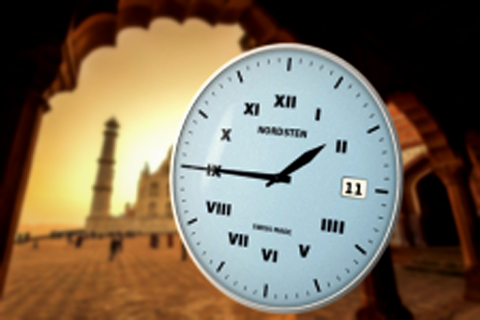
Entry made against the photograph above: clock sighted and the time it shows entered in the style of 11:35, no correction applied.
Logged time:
1:45
